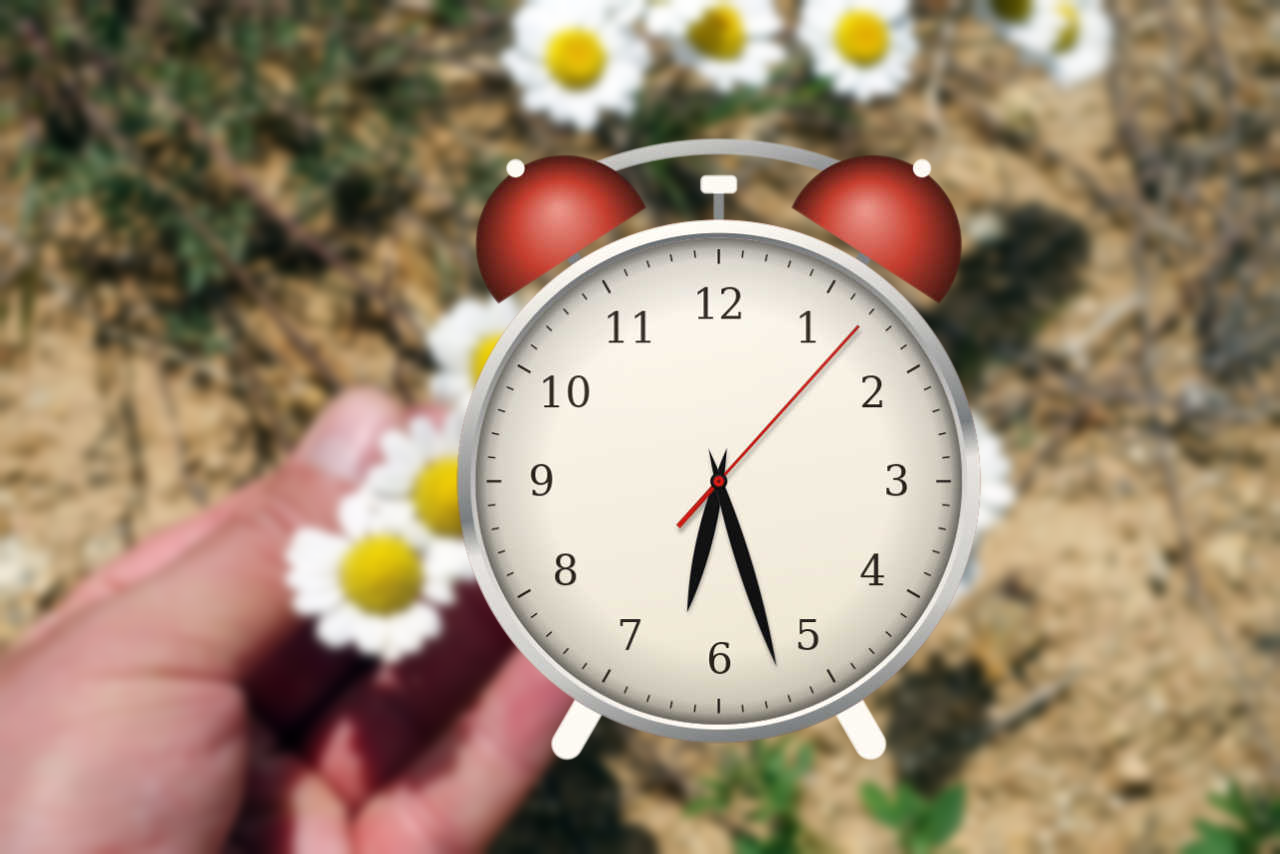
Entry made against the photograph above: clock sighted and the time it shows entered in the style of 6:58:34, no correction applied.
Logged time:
6:27:07
